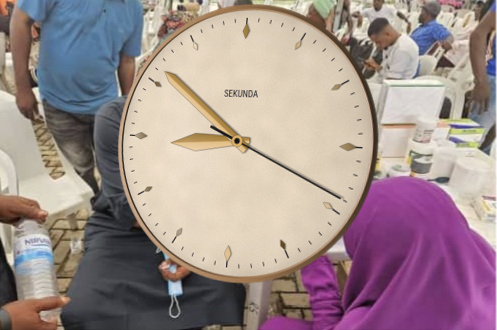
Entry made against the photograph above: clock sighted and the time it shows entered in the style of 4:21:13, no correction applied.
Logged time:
8:51:19
